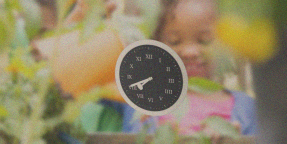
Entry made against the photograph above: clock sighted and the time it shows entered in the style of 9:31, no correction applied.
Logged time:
7:41
